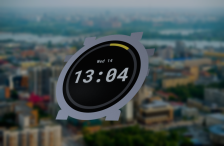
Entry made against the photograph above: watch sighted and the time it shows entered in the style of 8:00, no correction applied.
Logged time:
13:04
